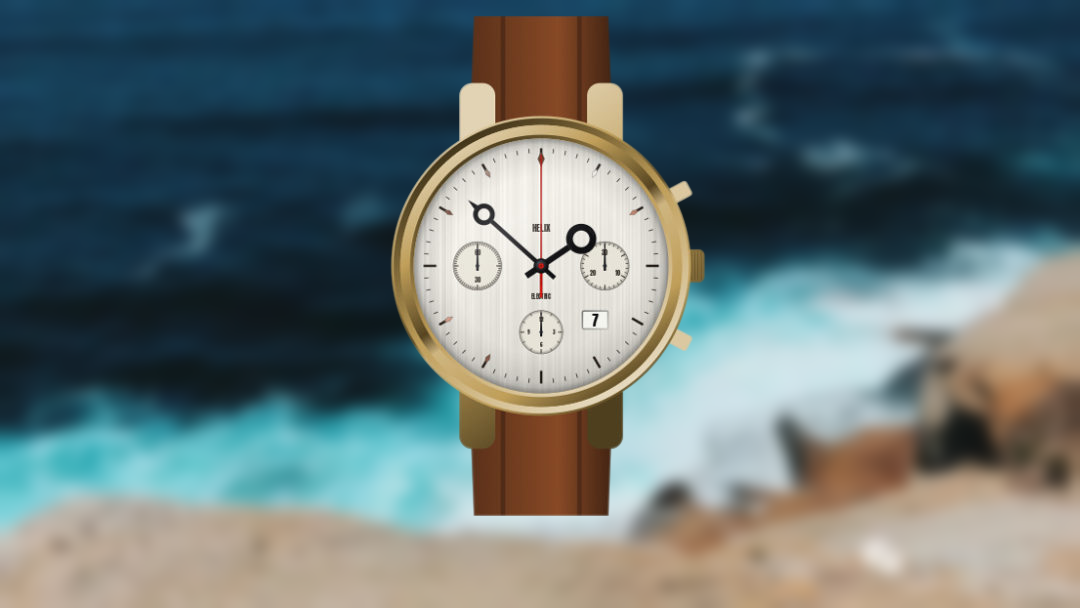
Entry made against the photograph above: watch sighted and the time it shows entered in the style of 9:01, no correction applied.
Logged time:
1:52
